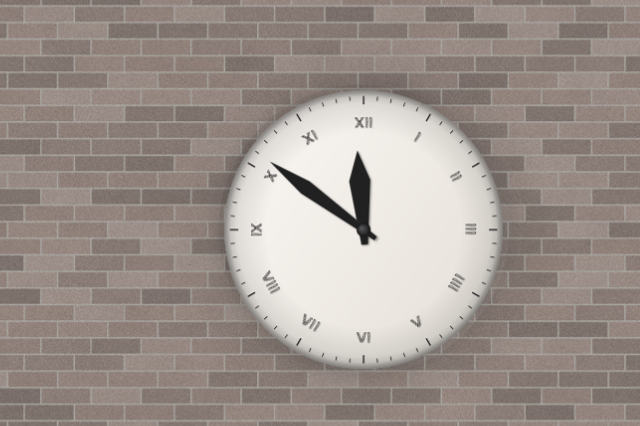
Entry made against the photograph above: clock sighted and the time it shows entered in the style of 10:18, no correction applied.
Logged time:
11:51
